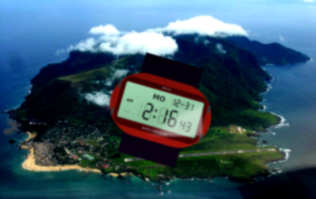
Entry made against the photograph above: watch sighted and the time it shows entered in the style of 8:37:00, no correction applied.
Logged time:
2:16:43
